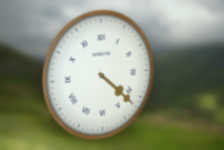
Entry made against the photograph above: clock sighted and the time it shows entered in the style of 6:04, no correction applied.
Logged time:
4:22
